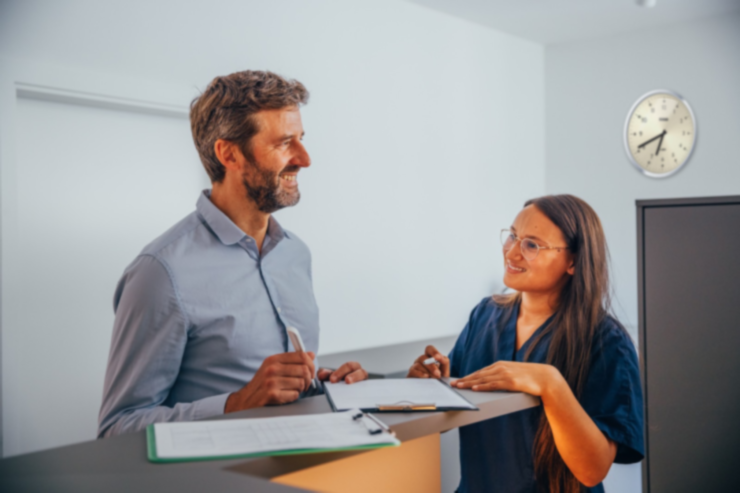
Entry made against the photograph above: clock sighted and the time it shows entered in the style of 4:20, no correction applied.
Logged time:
6:41
